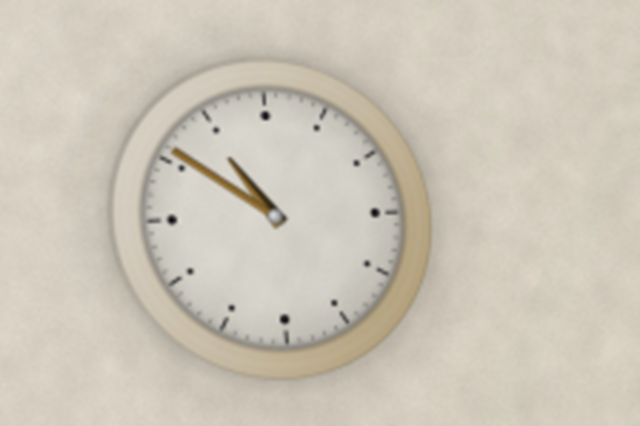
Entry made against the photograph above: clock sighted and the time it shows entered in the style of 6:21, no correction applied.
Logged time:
10:51
